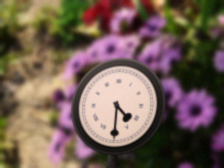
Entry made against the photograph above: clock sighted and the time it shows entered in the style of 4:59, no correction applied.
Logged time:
4:30
